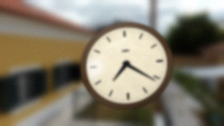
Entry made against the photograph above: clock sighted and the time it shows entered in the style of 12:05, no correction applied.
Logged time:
7:21
